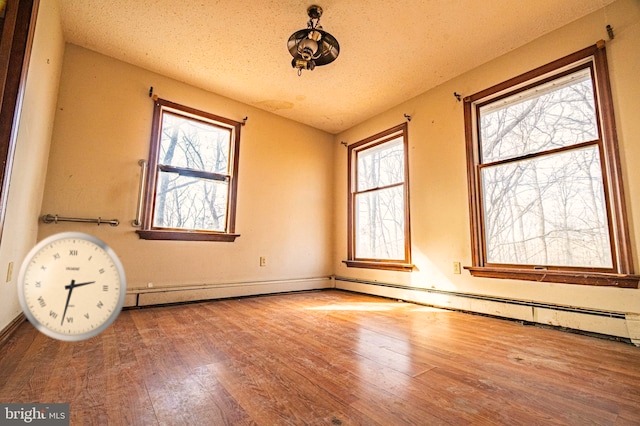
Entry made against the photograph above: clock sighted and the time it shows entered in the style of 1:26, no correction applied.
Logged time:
2:32
